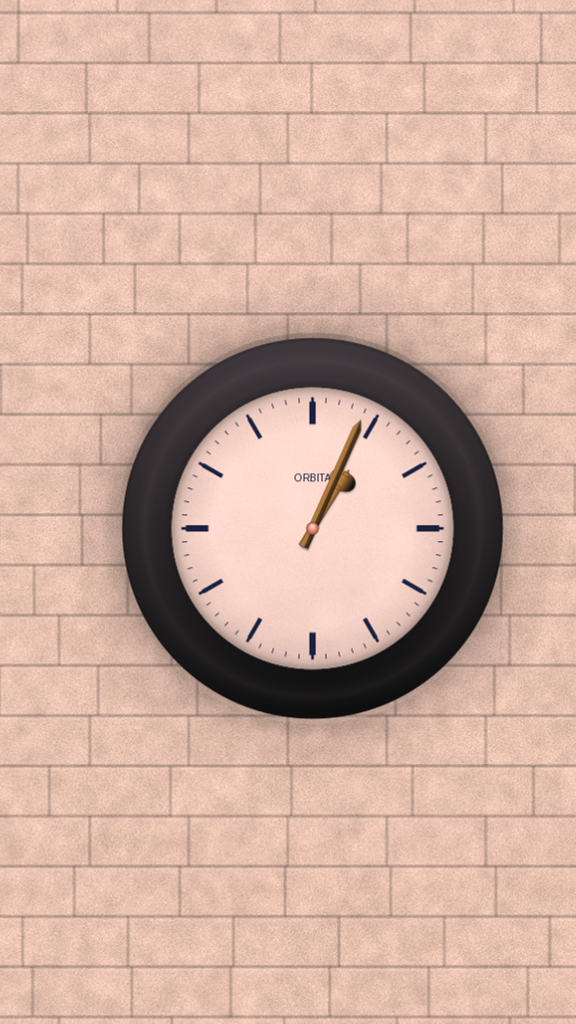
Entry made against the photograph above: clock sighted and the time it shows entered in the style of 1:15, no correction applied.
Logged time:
1:04
